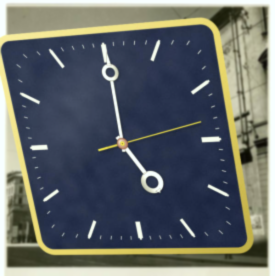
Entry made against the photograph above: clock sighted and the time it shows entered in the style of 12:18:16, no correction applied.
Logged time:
5:00:13
